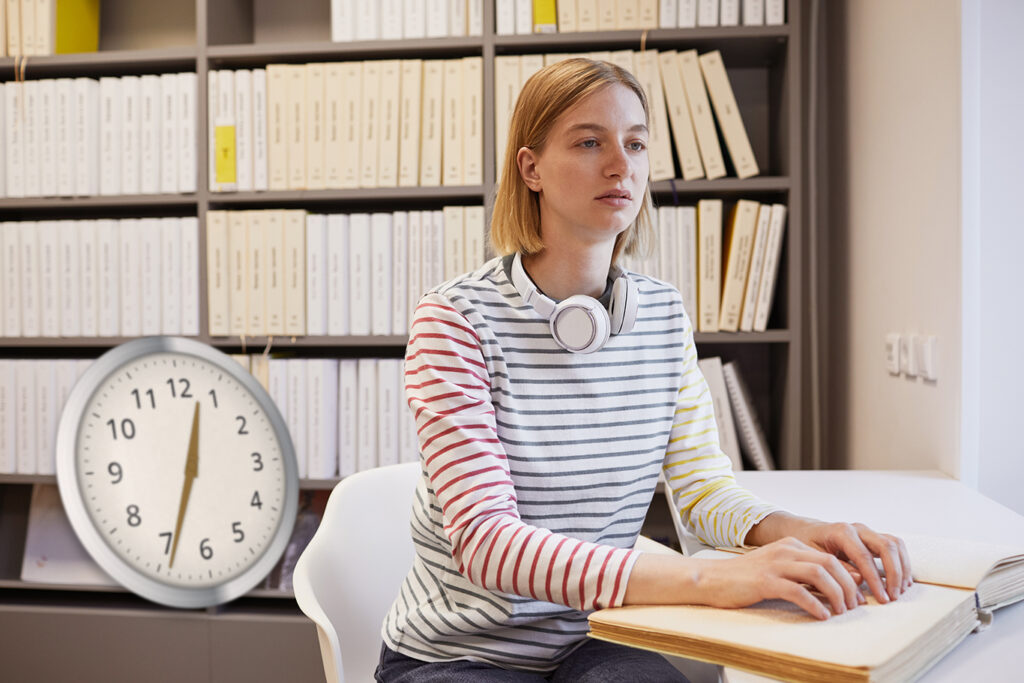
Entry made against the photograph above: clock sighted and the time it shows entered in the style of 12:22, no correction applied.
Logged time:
12:34
